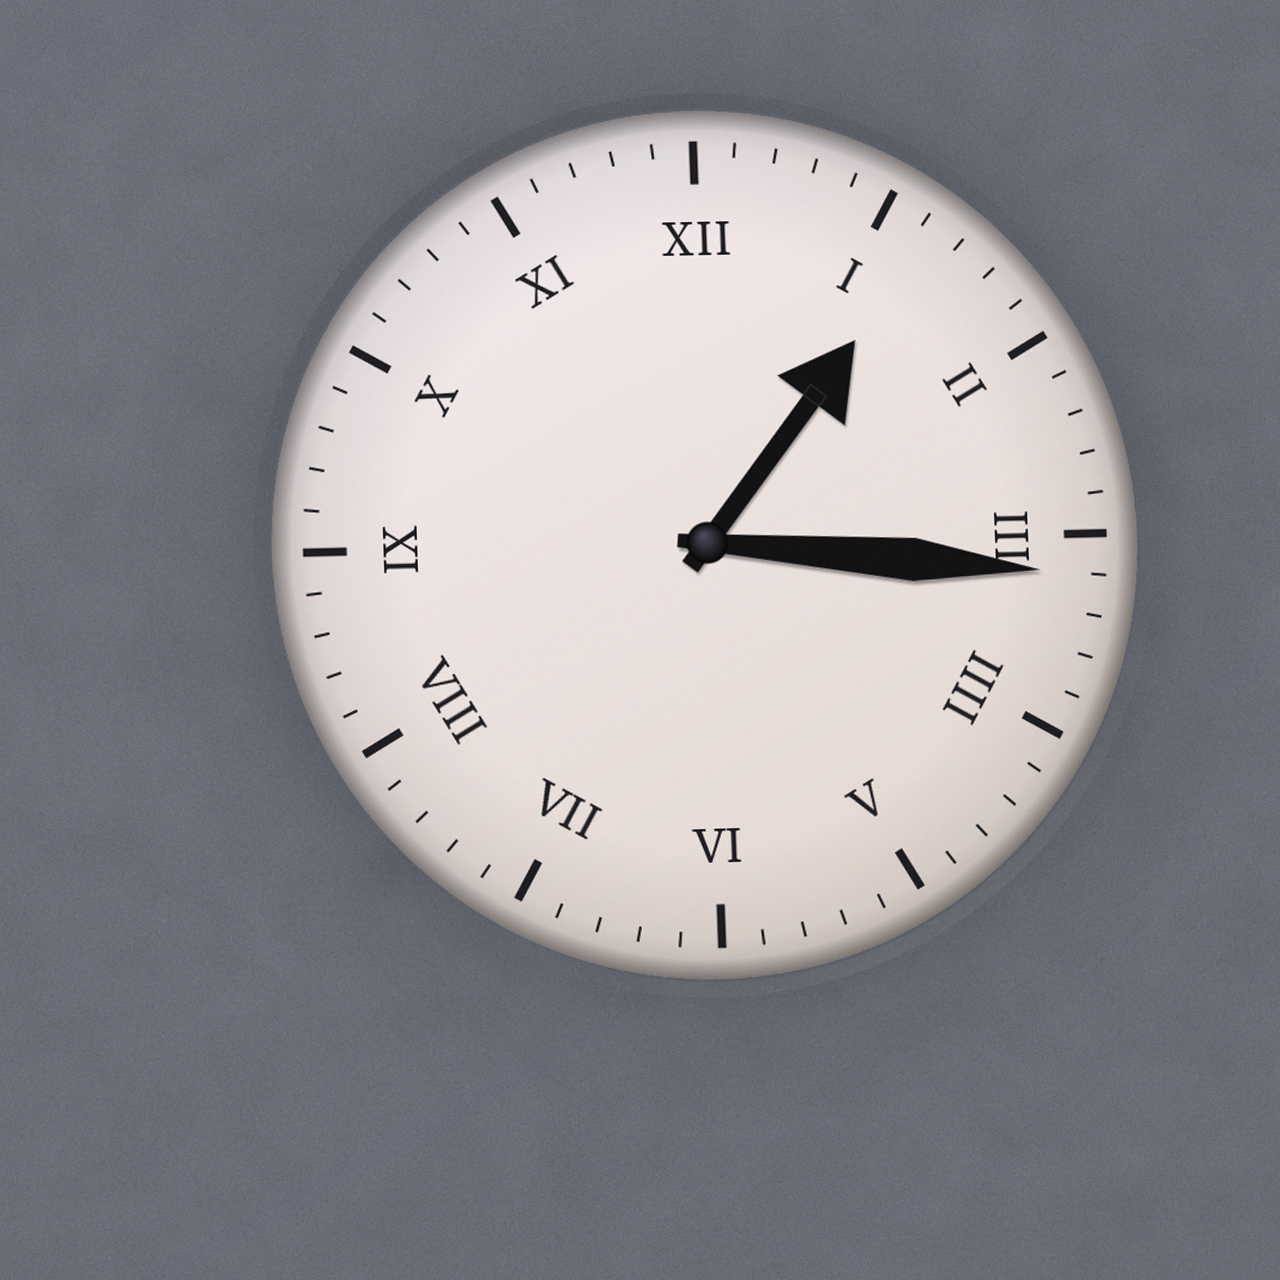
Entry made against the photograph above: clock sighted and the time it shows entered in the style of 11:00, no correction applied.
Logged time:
1:16
